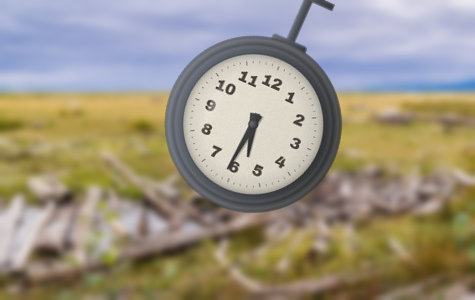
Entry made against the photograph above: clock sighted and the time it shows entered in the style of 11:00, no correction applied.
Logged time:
5:31
